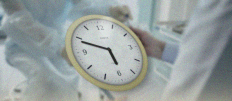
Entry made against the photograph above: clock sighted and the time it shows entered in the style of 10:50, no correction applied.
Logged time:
5:49
